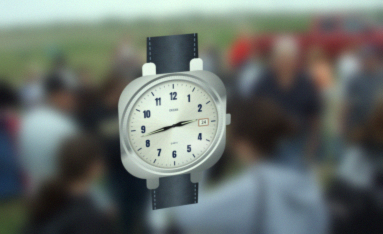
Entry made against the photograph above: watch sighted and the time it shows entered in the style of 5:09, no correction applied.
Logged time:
2:43
